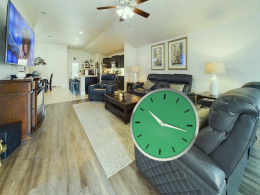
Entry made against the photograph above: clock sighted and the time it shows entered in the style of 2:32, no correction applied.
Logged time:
10:17
